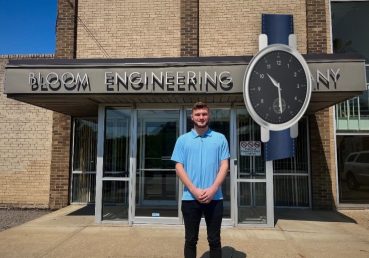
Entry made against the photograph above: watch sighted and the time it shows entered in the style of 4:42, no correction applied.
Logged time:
10:29
